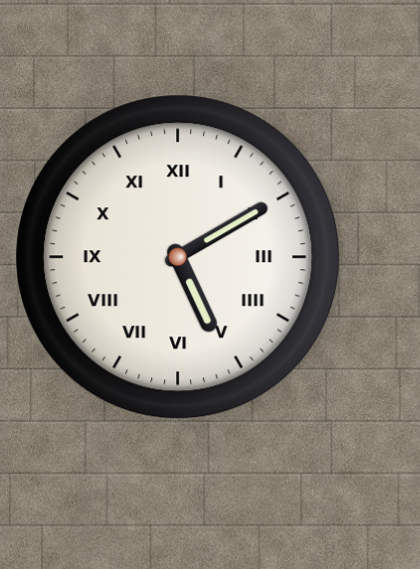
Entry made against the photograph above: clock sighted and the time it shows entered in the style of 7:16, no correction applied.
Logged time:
5:10
